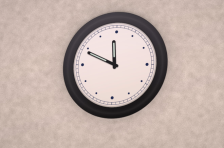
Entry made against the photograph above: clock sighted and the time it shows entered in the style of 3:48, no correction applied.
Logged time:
11:49
